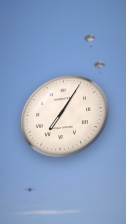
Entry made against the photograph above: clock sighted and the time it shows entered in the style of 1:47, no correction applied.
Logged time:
7:05
